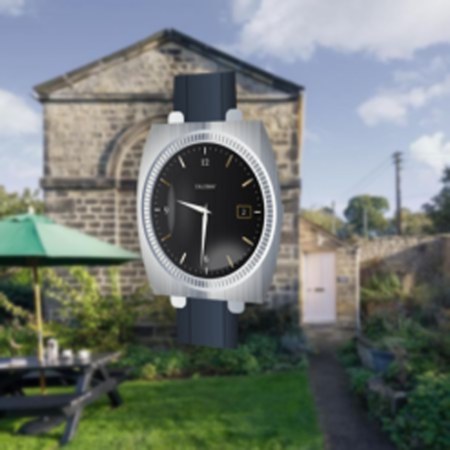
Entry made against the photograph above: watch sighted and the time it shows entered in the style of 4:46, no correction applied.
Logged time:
9:31
